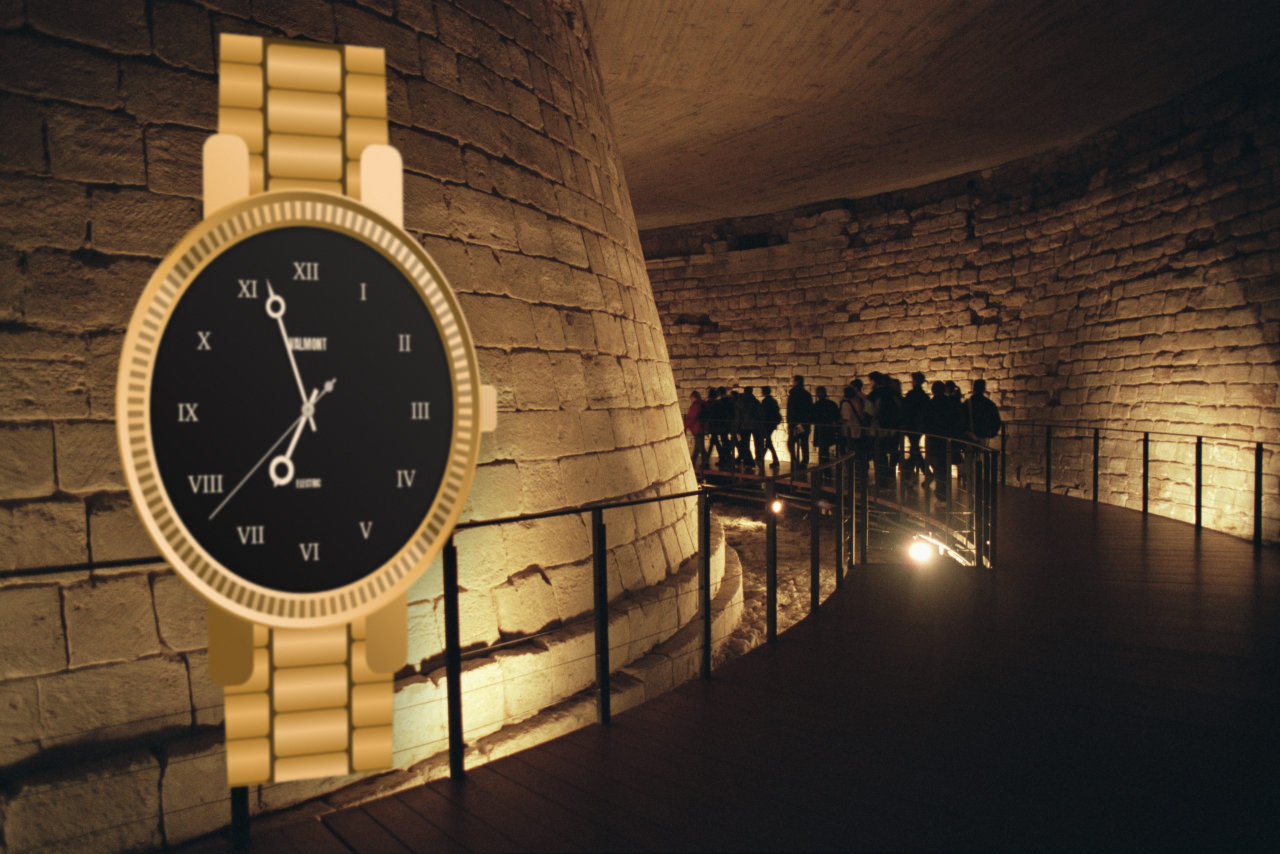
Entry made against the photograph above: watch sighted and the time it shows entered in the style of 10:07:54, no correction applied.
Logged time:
6:56:38
